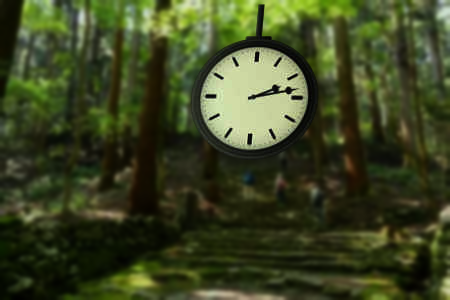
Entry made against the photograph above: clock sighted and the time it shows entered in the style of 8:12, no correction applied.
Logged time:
2:13
